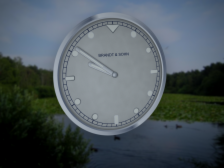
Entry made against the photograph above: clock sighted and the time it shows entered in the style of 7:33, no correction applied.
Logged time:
9:51
